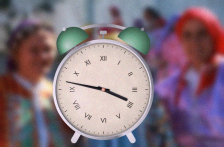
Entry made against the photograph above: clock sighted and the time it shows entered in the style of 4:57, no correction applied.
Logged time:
3:47
